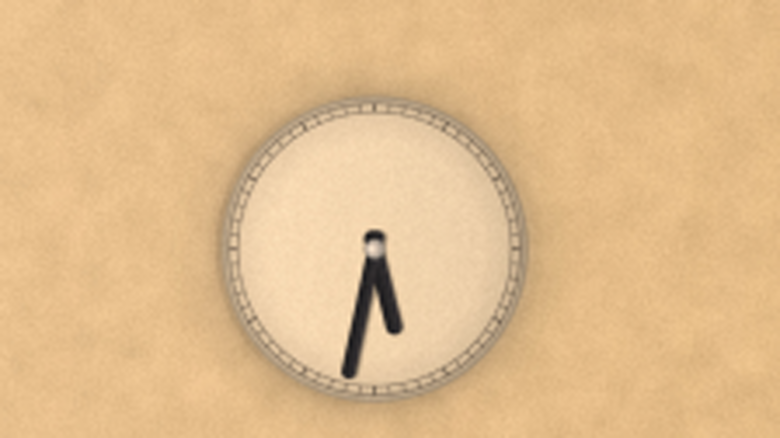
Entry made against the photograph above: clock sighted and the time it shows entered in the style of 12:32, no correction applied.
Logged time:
5:32
